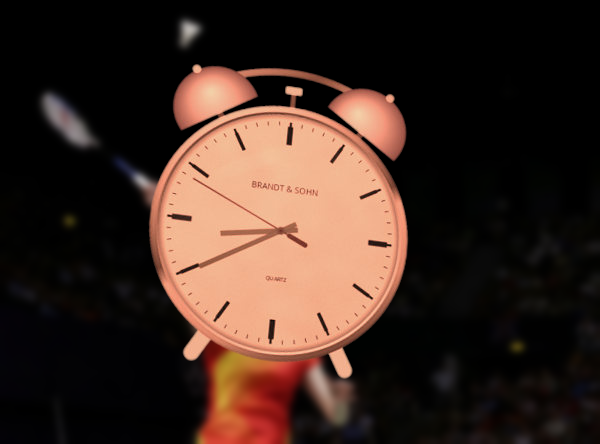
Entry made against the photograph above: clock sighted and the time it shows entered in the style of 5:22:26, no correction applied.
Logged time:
8:39:49
